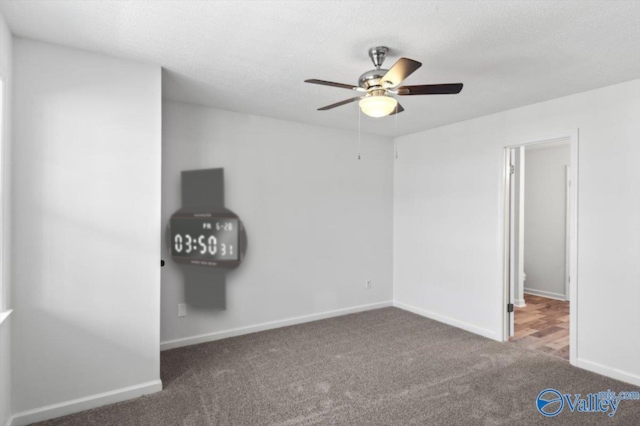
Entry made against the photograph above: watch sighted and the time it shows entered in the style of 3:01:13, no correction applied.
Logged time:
3:50:31
